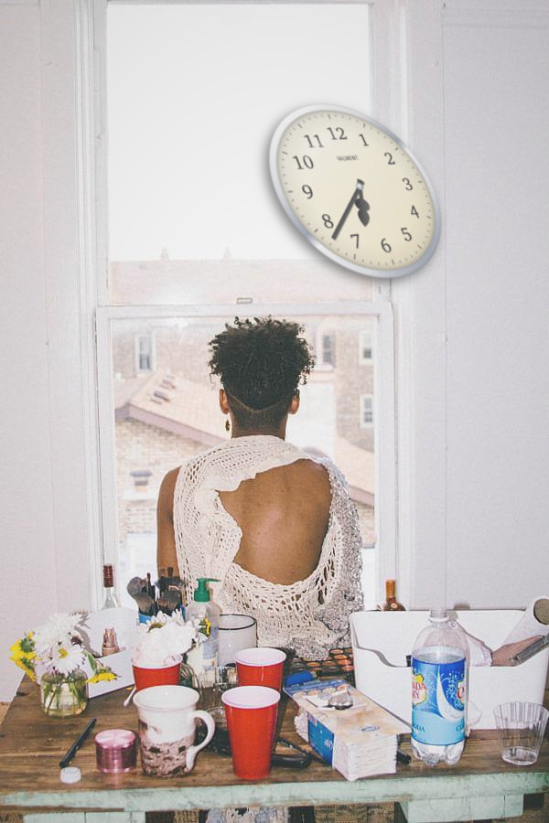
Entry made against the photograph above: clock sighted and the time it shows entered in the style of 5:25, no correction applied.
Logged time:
6:38
